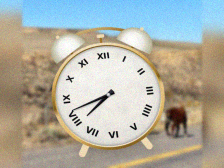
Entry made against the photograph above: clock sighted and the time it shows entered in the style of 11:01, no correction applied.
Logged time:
7:42
